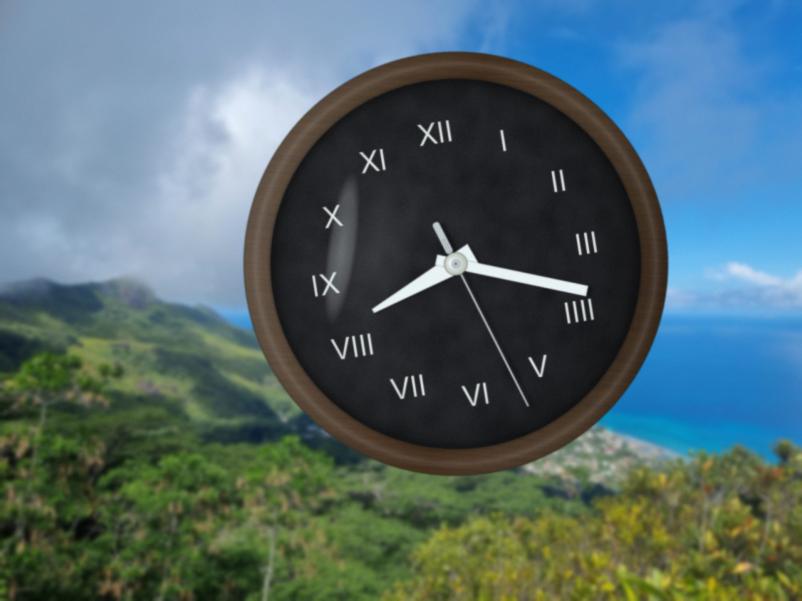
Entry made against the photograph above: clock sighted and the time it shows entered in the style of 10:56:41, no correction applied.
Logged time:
8:18:27
